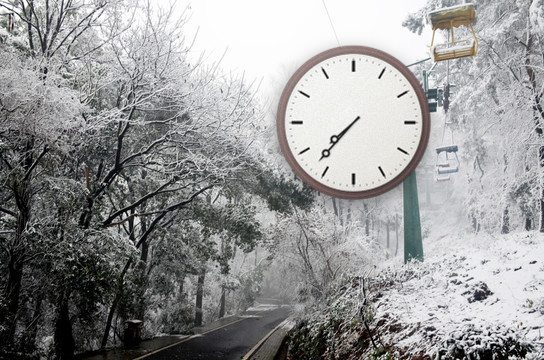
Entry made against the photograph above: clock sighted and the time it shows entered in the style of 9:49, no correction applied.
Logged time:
7:37
